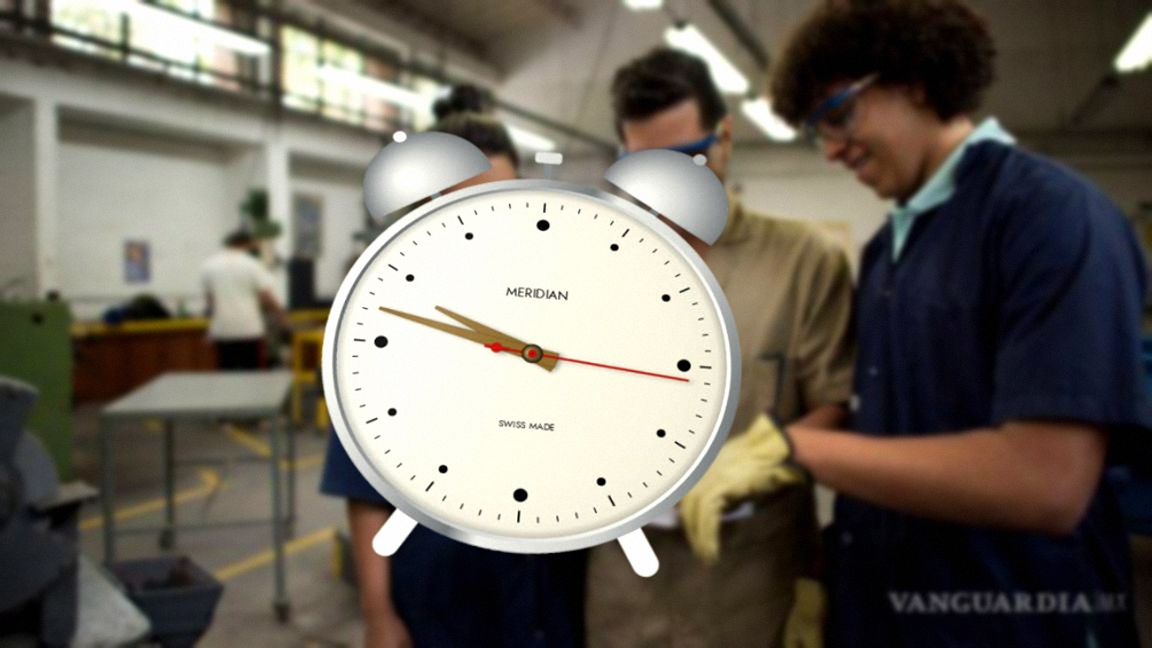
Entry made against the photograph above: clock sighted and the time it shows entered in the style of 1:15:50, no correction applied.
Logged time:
9:47:16
